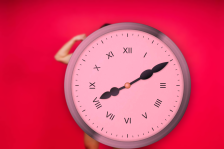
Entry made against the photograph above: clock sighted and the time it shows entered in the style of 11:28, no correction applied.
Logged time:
8:10
